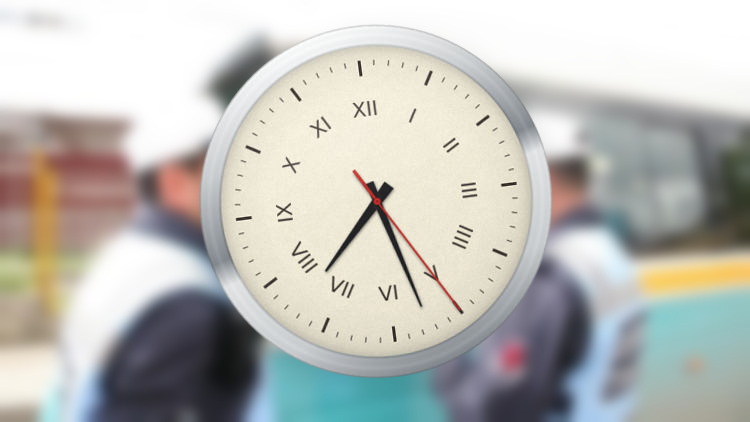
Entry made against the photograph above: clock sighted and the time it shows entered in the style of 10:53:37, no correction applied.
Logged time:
7:27:25
